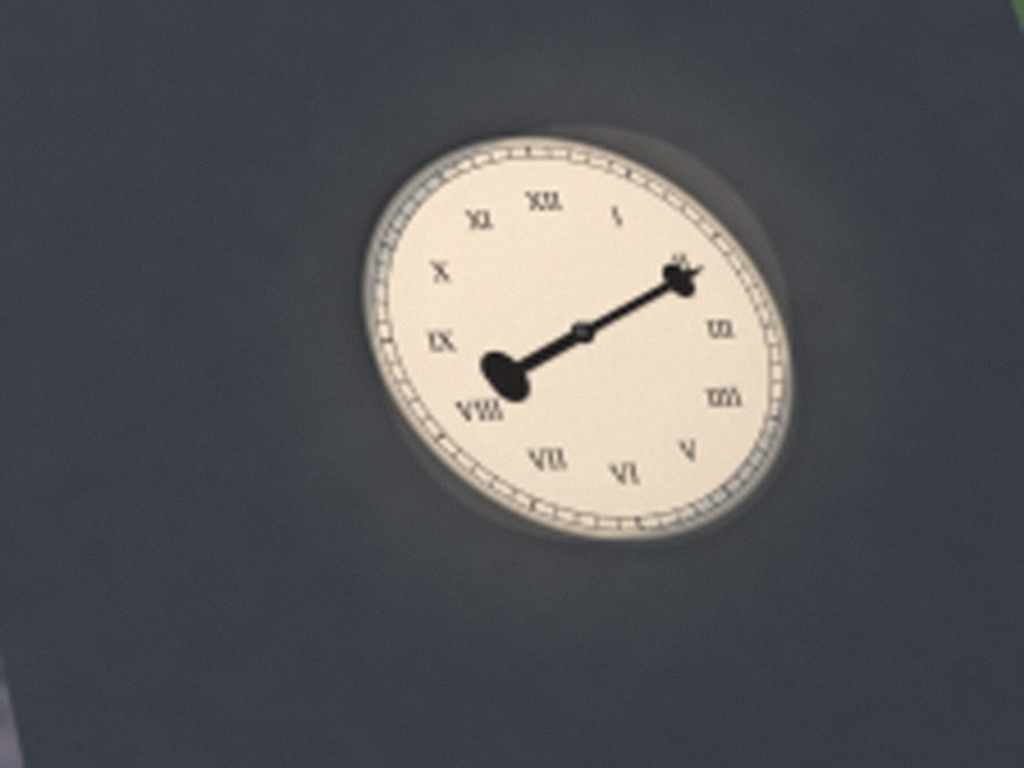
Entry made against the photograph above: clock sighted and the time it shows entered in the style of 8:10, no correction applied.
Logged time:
8:11
